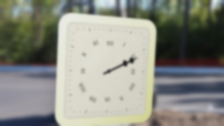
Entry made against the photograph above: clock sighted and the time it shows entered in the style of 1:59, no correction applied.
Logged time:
2:11
